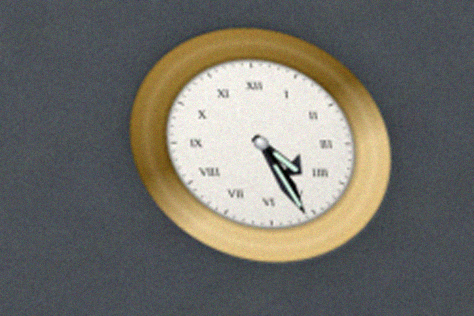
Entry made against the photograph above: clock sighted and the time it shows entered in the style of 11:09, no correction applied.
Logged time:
4:26
